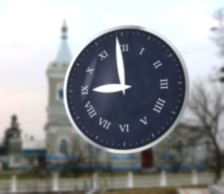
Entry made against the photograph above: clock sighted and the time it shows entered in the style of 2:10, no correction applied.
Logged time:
8:59
